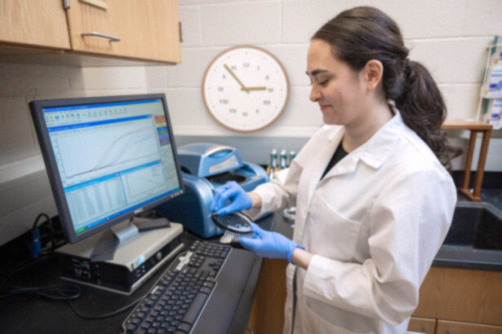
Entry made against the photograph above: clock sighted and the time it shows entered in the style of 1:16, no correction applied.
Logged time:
2:53
